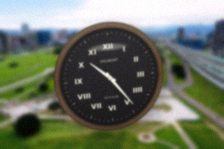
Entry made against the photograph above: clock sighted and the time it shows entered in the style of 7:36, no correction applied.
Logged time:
10:24
